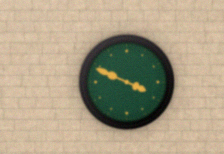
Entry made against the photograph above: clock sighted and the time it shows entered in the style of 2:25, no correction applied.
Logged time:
3:49
